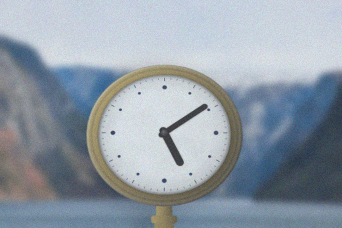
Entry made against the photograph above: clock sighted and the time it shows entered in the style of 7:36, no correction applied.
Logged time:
5:09
